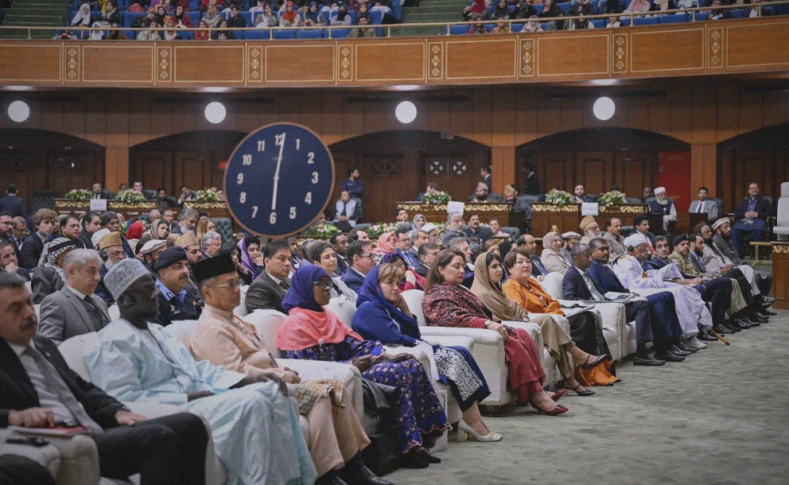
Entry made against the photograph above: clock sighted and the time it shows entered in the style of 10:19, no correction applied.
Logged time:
6:01
